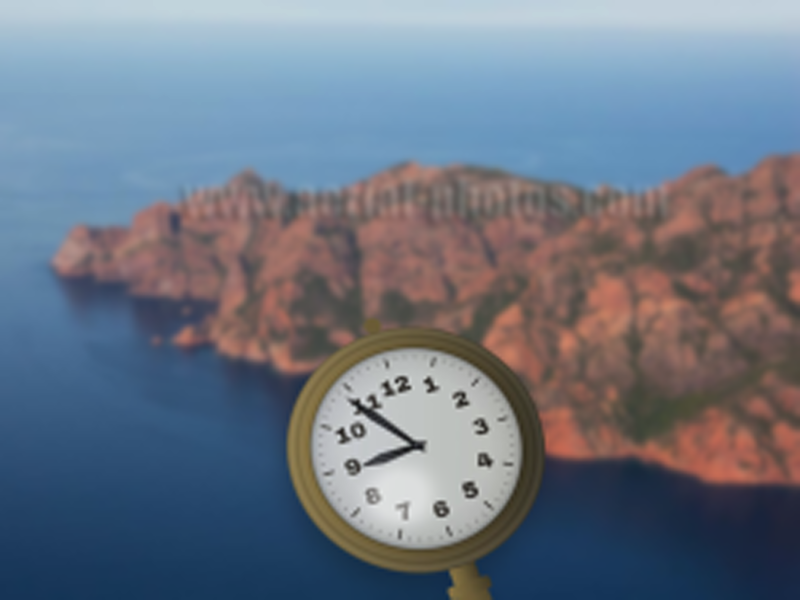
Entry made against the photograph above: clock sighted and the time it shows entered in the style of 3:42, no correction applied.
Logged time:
8:54
